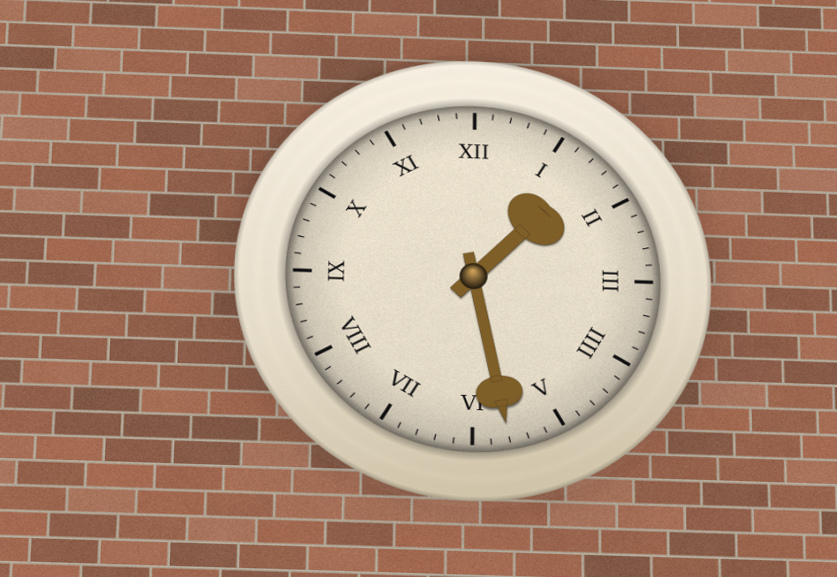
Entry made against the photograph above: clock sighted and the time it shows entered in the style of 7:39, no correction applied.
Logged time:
1:28
